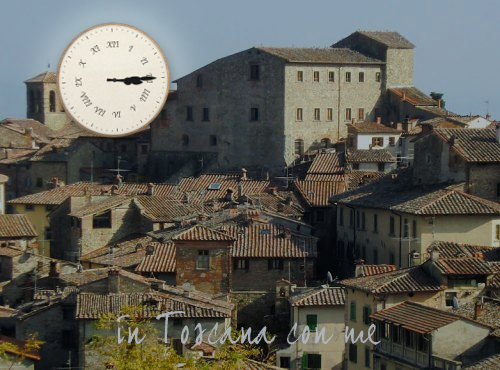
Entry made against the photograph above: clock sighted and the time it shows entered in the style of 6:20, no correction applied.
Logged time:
3:15
